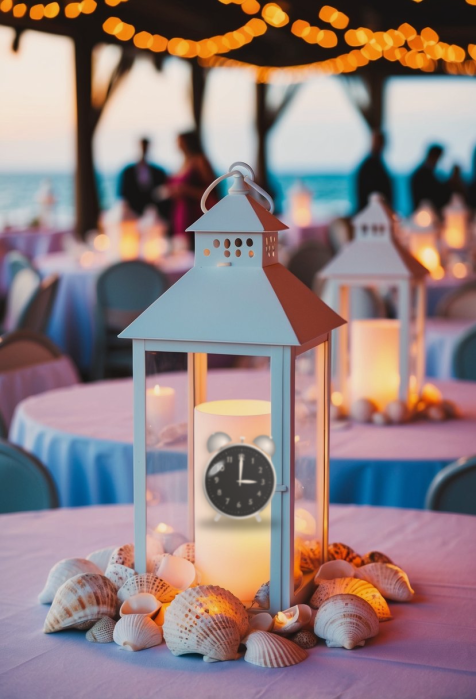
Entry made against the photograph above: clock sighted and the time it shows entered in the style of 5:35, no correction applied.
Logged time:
3:00
